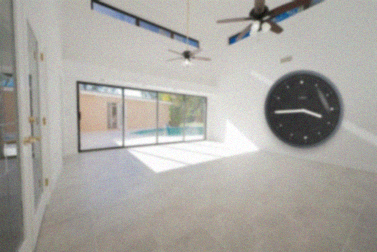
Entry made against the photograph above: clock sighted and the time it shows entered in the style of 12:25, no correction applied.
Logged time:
3:45
